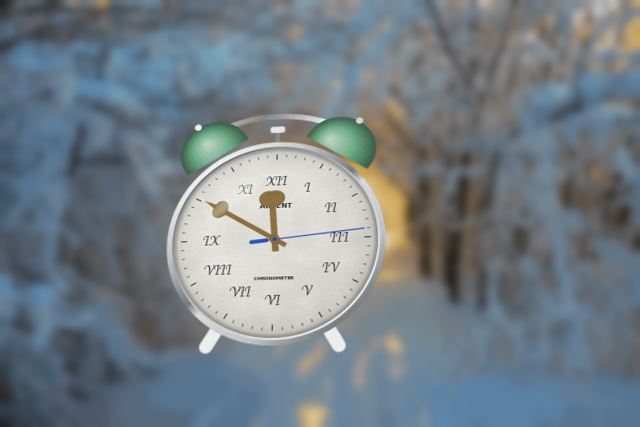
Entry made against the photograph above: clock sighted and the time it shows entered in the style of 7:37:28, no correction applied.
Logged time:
11:50:14
